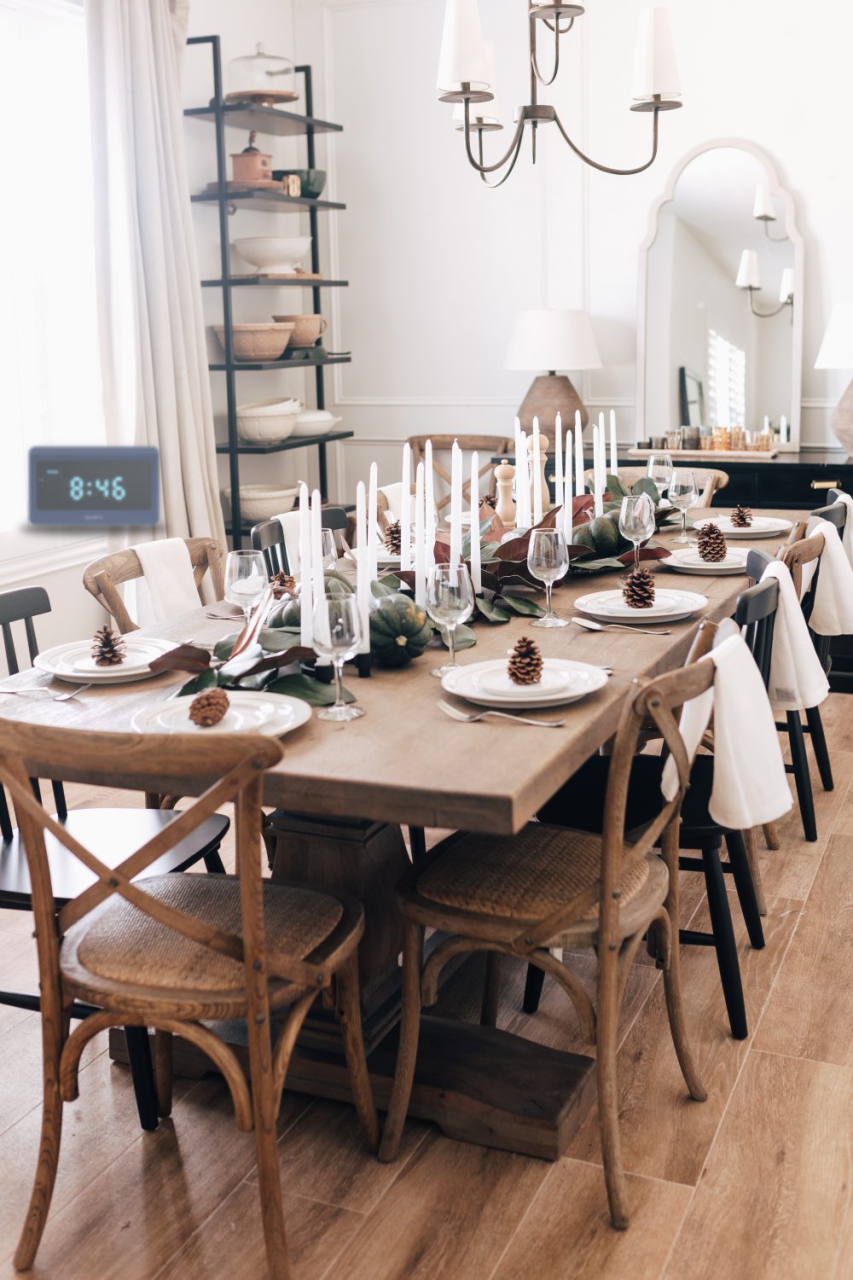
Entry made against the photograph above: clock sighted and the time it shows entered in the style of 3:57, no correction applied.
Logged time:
8:46
